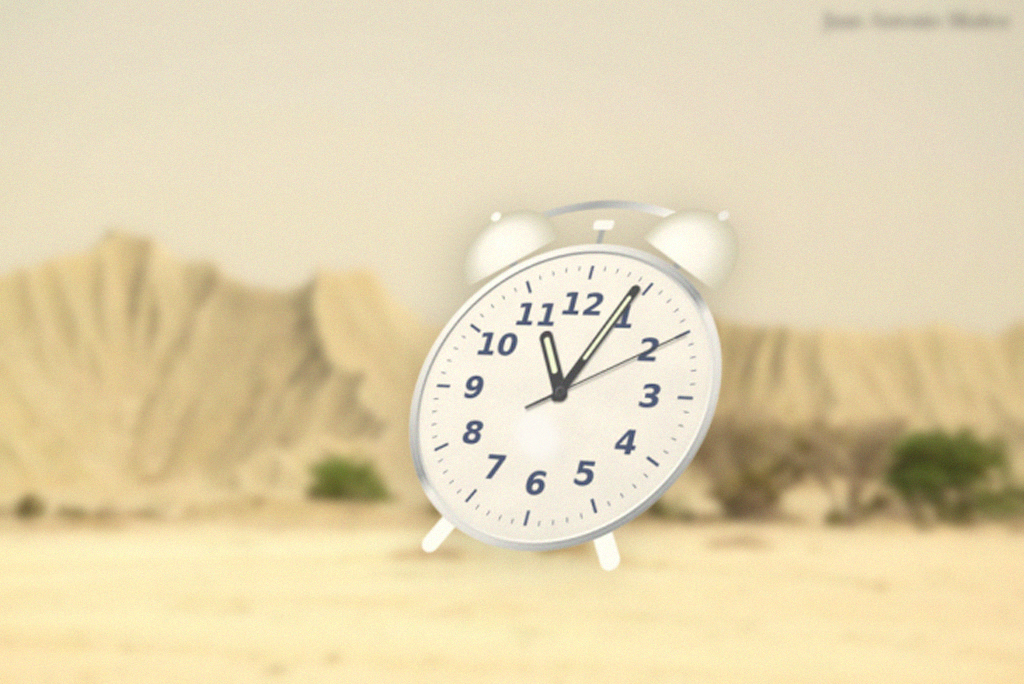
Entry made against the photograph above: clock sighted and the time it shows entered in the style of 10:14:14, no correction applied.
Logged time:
11:04:10
